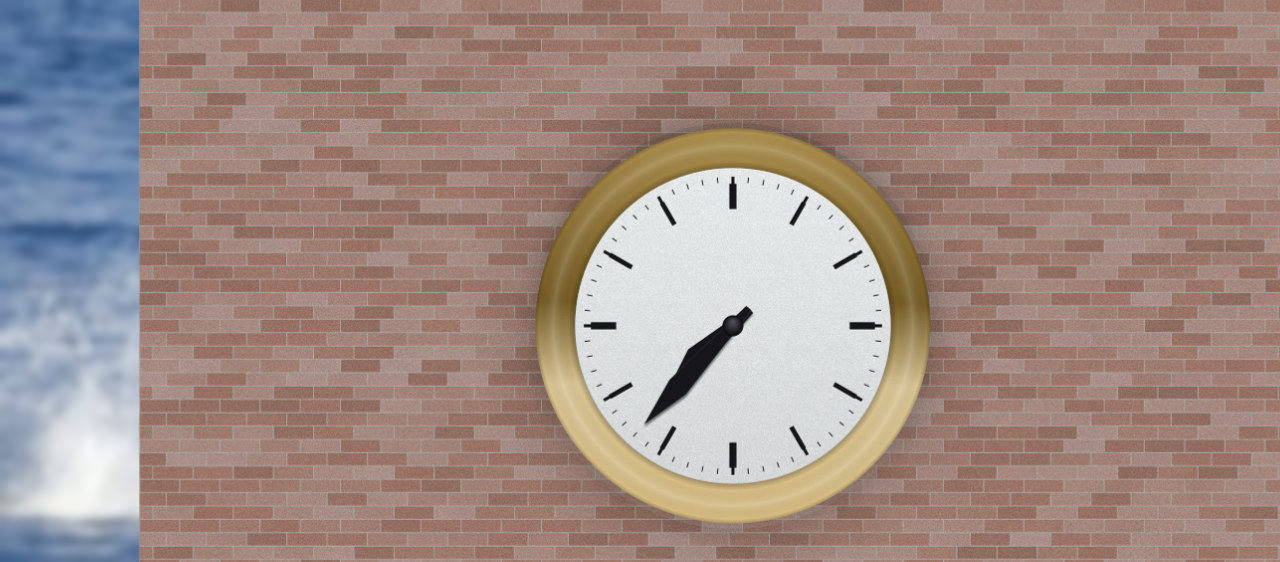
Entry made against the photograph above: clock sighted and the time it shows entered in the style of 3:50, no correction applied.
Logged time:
7:37
